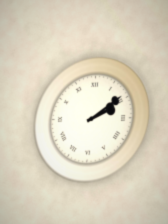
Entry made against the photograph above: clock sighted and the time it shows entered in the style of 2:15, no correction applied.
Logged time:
2:09
